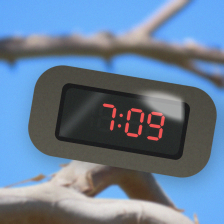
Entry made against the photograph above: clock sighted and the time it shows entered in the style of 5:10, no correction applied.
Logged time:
7:09
